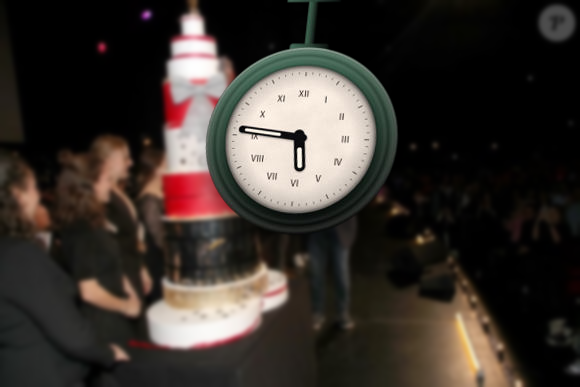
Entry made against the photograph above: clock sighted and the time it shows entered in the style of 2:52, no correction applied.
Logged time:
5:46
